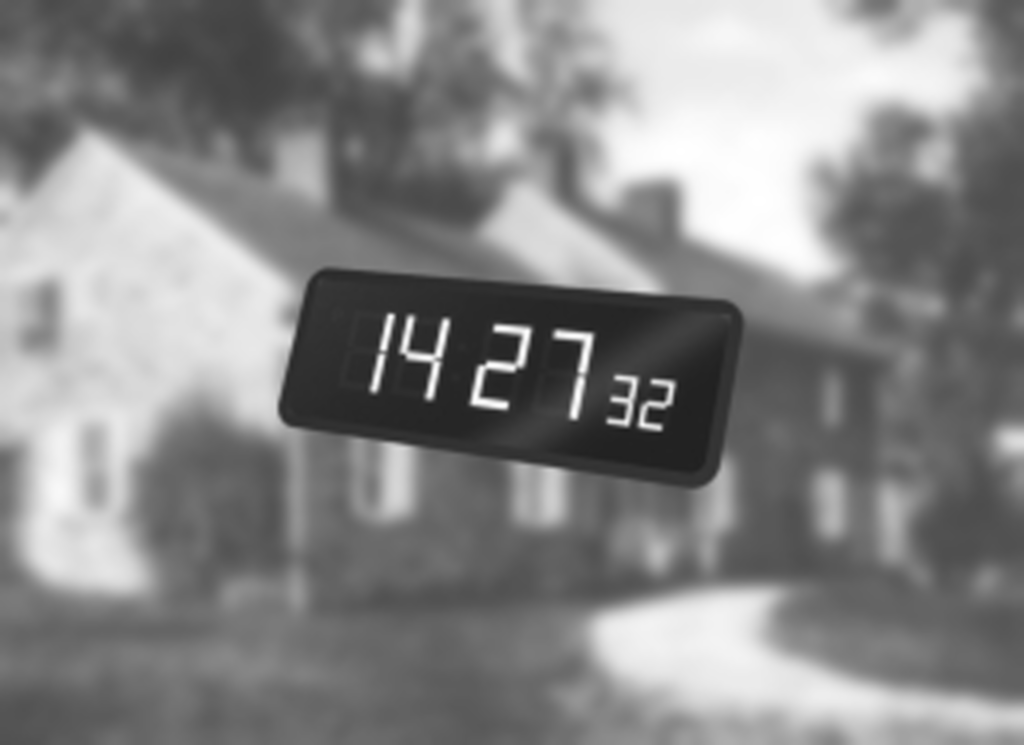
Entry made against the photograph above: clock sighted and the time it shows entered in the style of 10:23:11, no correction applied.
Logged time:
14:27:32
